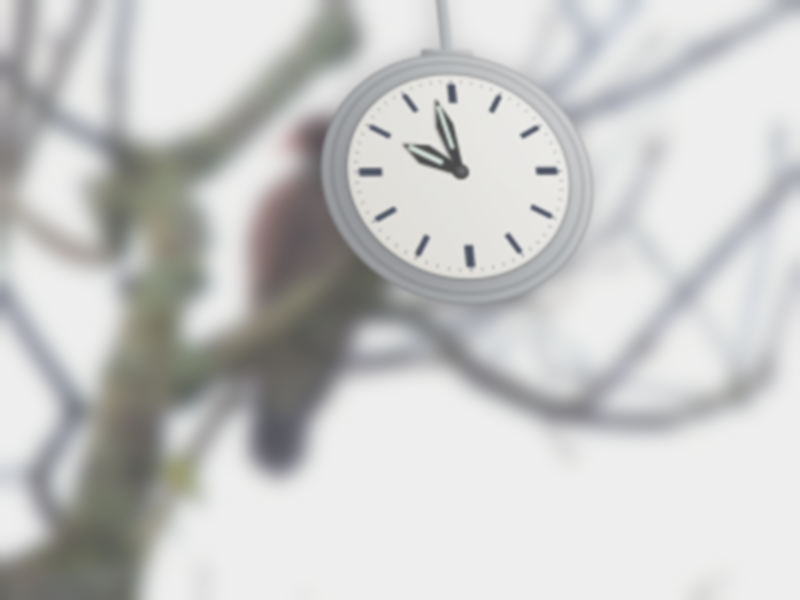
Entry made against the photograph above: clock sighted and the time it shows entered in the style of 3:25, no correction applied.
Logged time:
9:58
